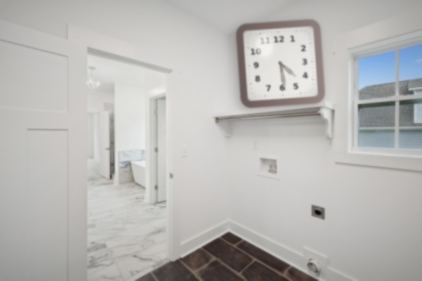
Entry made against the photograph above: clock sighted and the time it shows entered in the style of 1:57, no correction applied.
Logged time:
4:29
